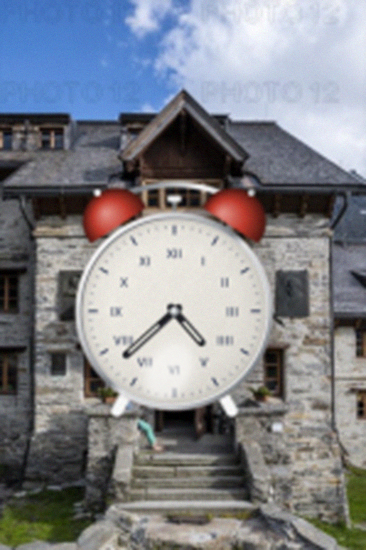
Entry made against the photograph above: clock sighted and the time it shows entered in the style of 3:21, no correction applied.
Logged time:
4:38
